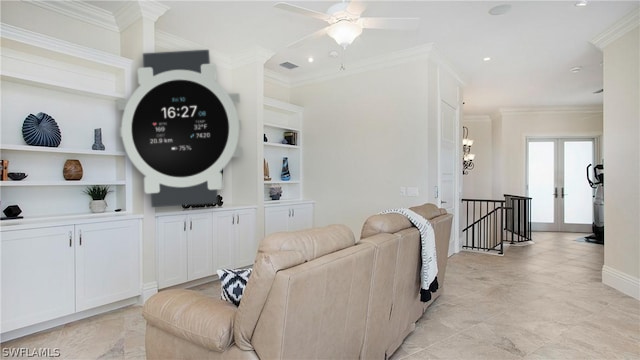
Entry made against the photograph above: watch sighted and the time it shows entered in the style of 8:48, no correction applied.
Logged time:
16:27
